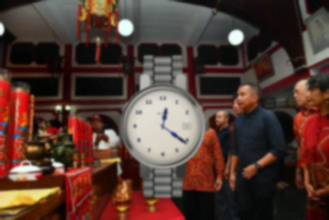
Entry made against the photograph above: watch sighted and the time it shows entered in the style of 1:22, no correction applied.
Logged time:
12:21
